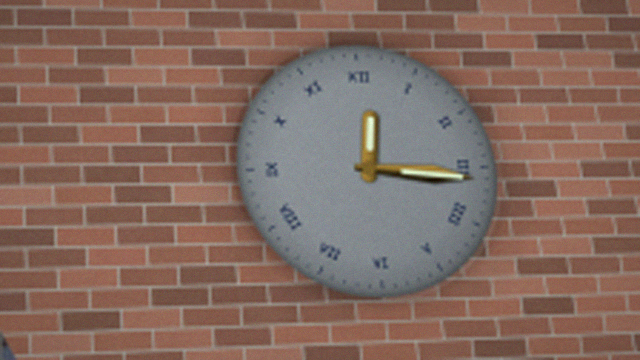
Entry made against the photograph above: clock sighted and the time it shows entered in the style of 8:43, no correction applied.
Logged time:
12:16
